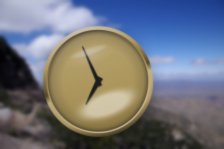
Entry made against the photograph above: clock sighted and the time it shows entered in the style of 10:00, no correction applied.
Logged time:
6:56
